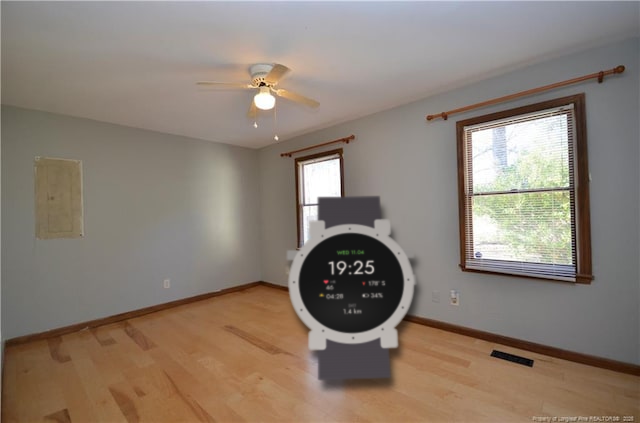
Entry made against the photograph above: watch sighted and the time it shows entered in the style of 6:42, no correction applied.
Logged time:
19:25
